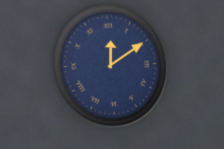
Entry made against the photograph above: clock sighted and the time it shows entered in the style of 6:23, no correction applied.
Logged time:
12:10
